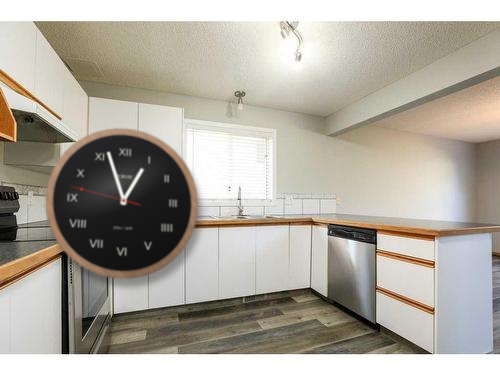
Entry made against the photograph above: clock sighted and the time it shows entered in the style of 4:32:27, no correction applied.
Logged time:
12:56:47
